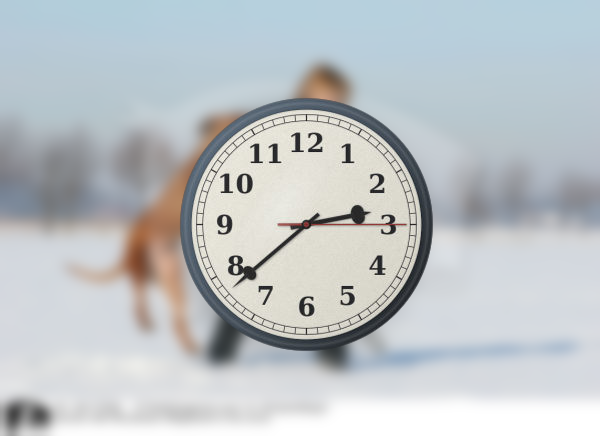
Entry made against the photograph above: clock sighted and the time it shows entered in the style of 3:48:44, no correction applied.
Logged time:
2:38:15
